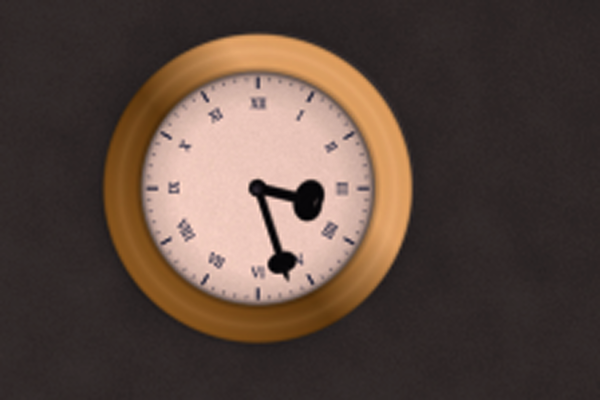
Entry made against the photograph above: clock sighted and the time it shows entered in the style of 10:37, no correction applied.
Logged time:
3:27
